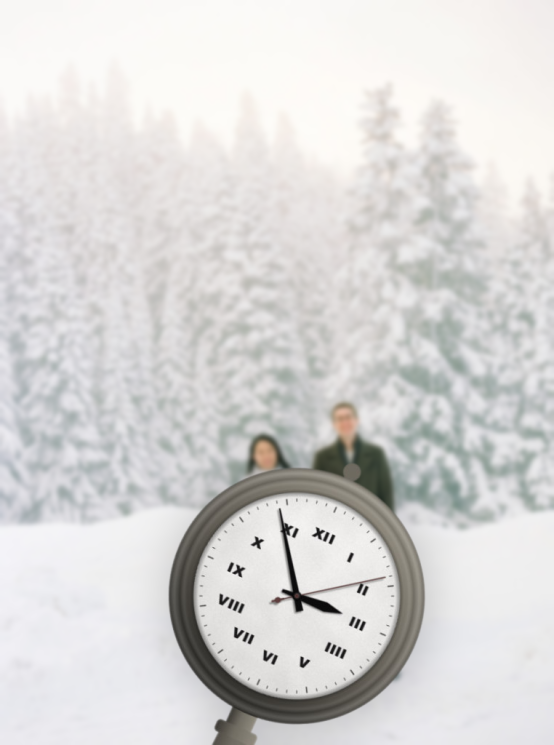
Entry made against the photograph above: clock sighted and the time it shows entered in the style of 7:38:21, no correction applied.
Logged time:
2:54:09
